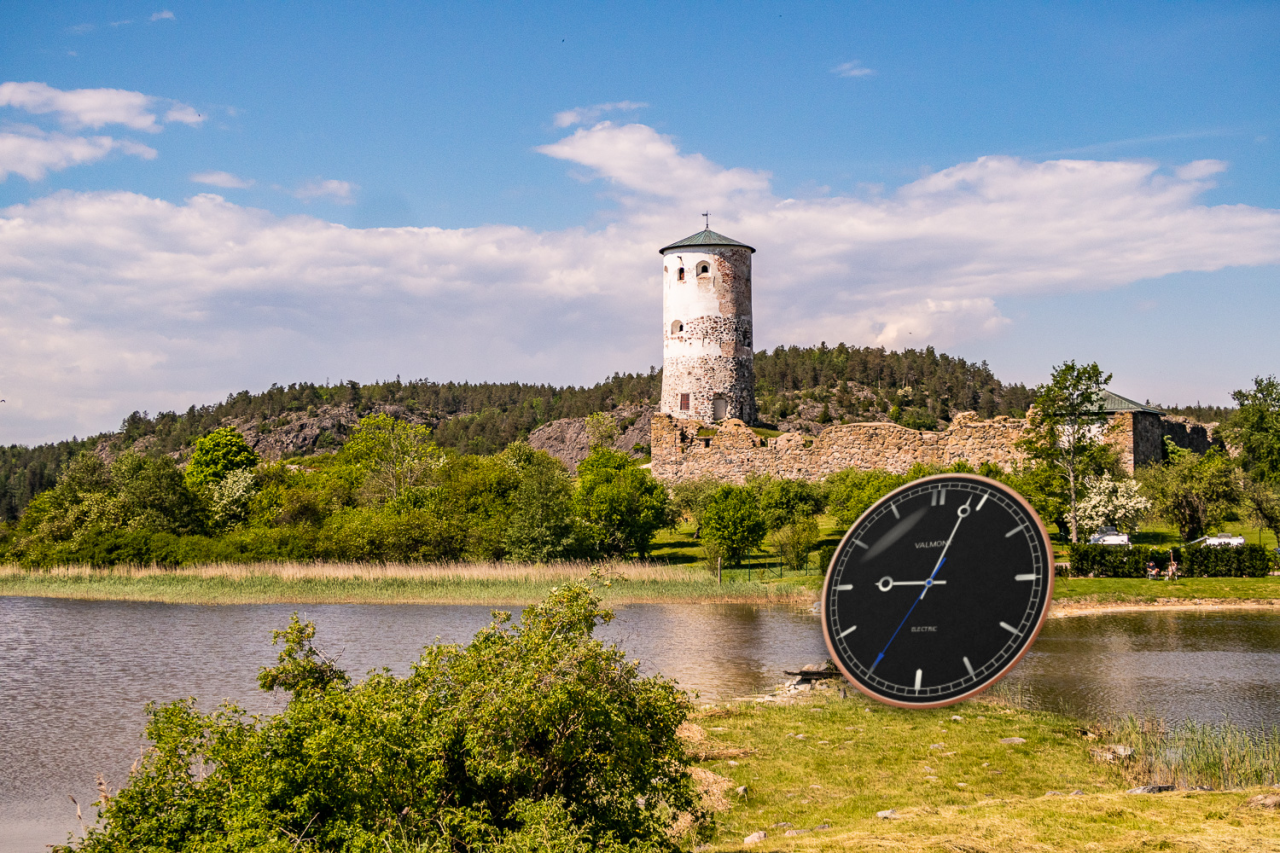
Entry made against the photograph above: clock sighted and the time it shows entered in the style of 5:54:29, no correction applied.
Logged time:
9:03:35
